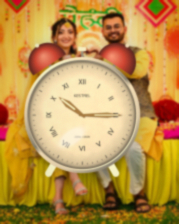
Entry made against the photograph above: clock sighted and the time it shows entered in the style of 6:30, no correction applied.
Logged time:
10:15
